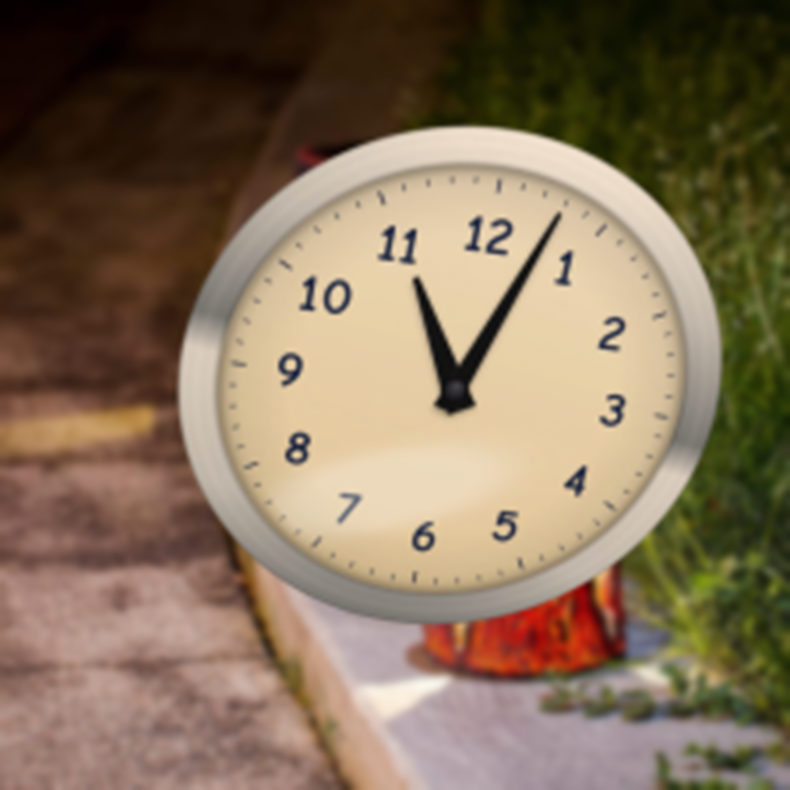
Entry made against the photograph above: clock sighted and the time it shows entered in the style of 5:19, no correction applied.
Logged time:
11:03
